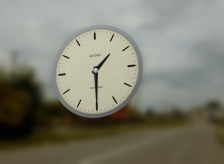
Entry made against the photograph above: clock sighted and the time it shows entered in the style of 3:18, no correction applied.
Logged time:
1:30
